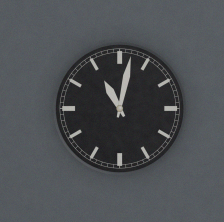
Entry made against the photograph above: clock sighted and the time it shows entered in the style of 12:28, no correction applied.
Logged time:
11:02
